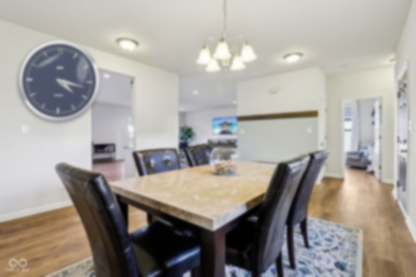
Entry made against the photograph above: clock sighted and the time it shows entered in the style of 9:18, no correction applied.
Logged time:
4:17
